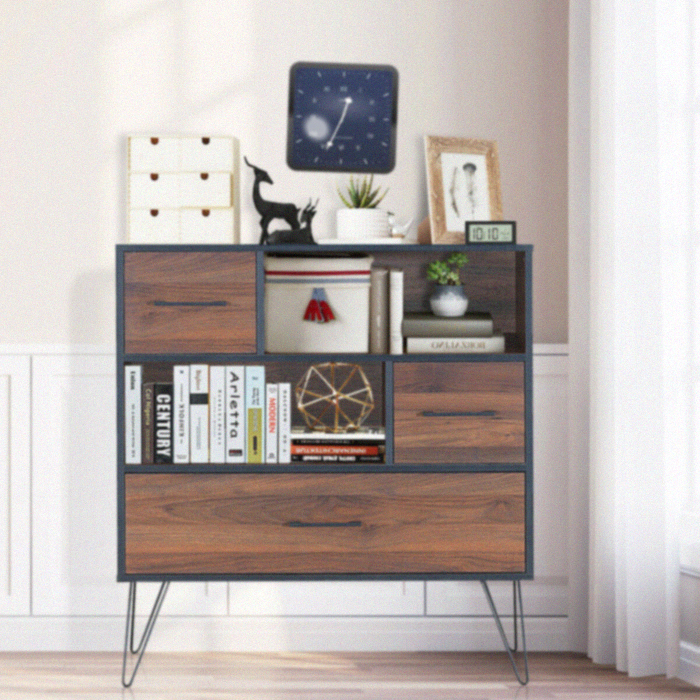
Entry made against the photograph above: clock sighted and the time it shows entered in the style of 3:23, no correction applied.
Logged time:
12:34
